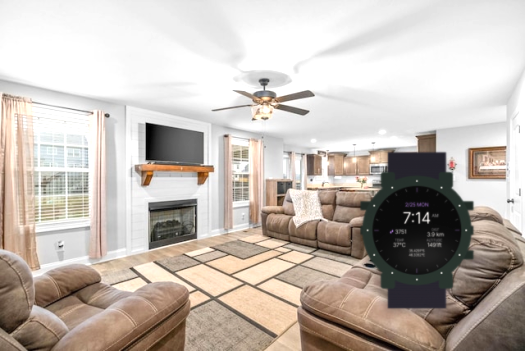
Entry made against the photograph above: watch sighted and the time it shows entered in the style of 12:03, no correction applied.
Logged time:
7:14
